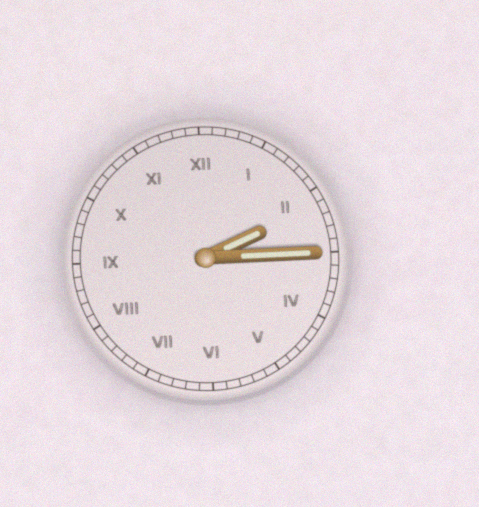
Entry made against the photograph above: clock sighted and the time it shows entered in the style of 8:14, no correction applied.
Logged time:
2:15
